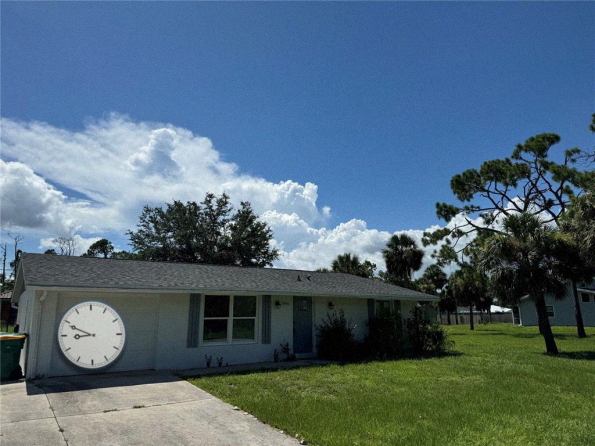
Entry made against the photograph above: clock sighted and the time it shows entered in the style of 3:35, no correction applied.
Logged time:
8:49
